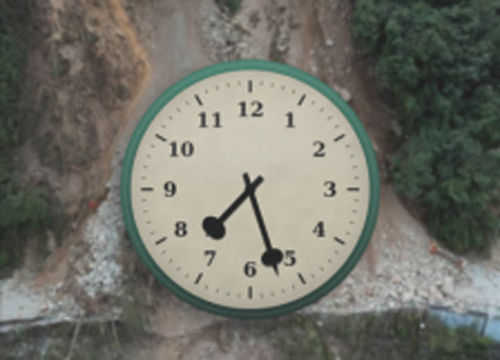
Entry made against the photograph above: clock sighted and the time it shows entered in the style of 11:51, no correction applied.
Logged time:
7:27
